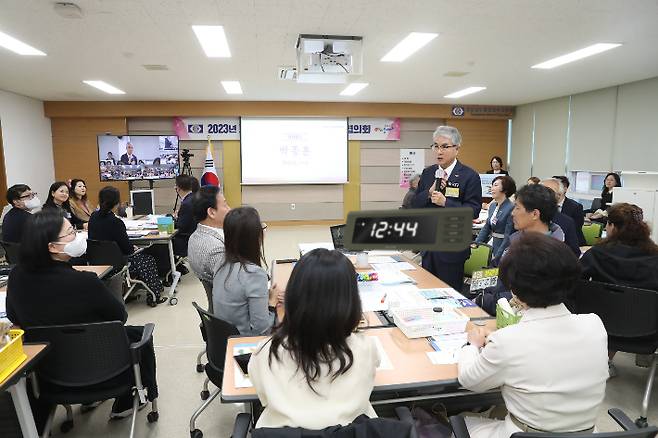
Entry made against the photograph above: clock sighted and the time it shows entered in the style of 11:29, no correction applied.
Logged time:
12:44
